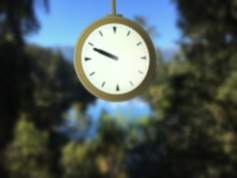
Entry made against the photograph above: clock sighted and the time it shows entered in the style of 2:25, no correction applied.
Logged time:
9:49
